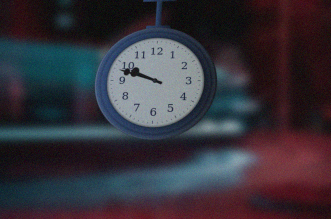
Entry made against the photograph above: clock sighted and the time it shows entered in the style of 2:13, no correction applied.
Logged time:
9:48
